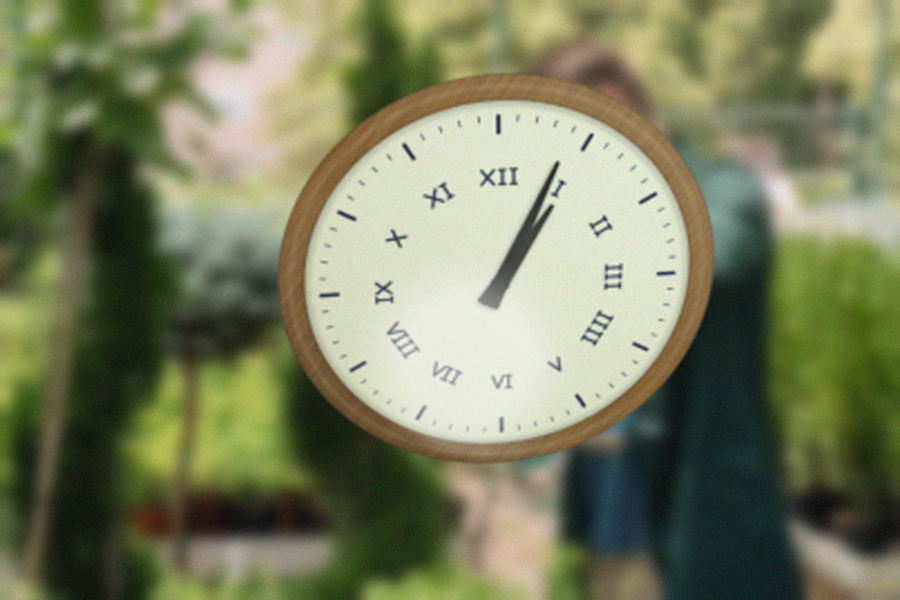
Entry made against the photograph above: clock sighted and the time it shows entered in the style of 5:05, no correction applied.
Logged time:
1:04
